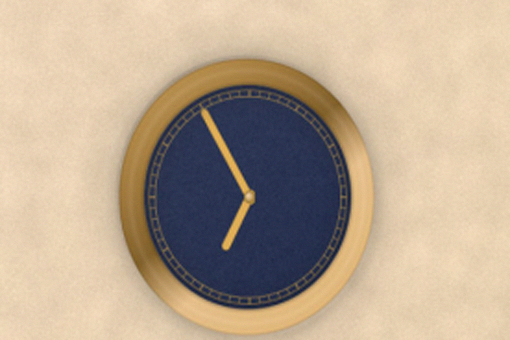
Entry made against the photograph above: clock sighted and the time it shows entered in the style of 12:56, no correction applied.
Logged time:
6:55
